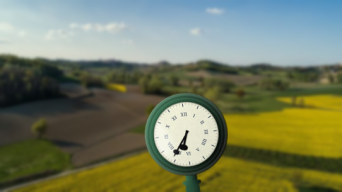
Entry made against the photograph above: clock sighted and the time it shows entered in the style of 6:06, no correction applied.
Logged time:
6:36
